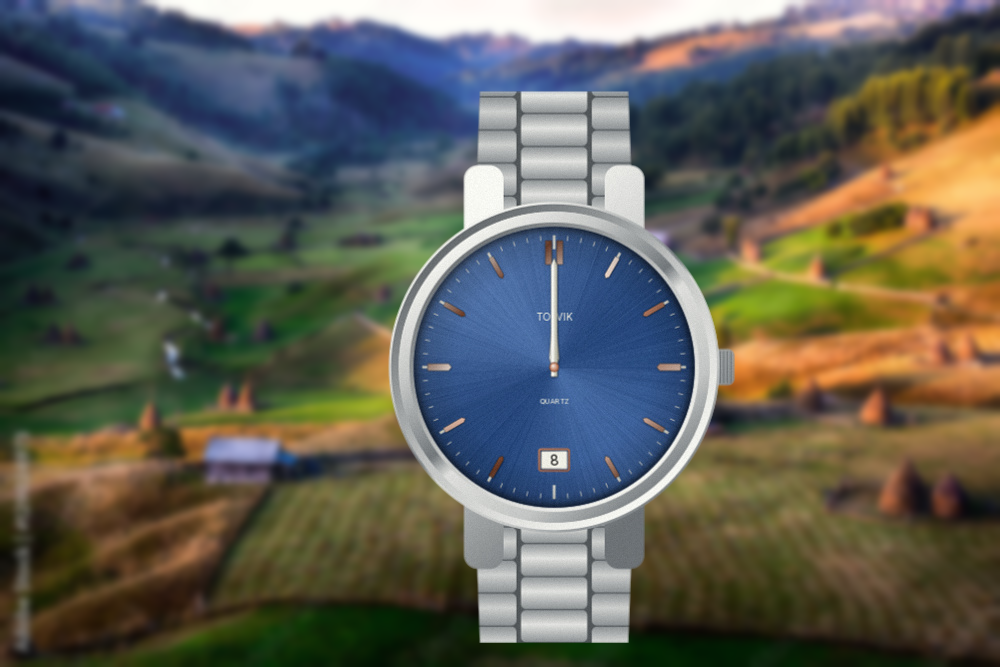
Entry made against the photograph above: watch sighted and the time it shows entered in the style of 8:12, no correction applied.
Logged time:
12:00
